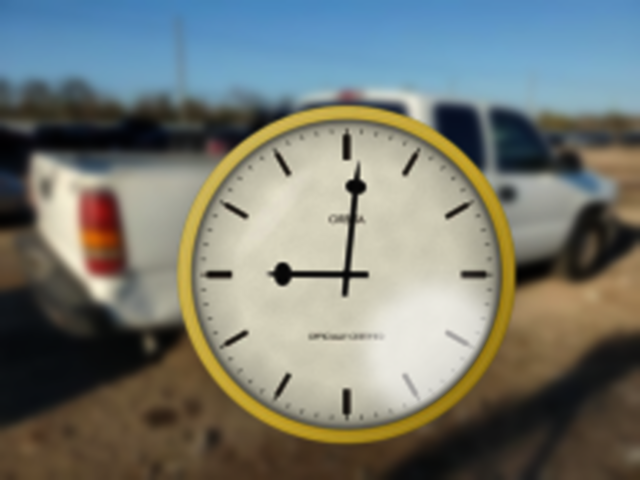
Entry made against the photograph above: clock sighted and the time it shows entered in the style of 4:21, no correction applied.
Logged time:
9:01
